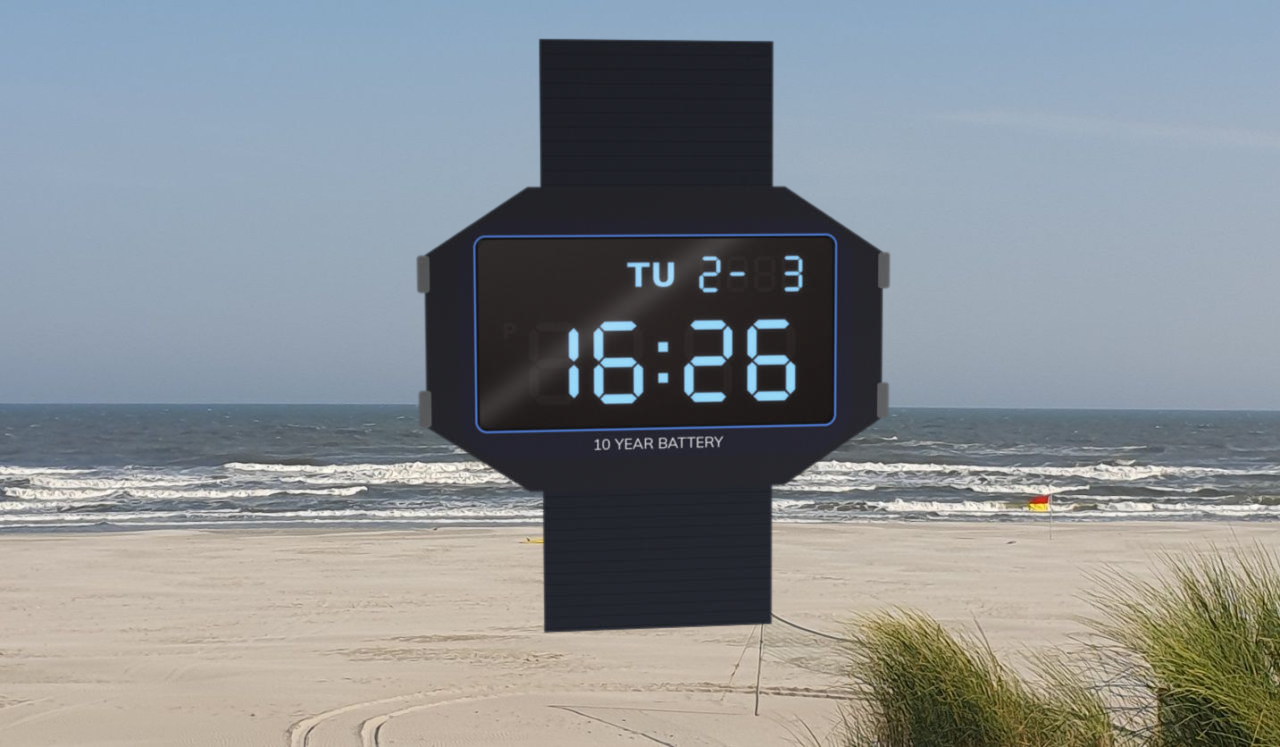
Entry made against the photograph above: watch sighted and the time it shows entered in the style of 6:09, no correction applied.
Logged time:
16:26
